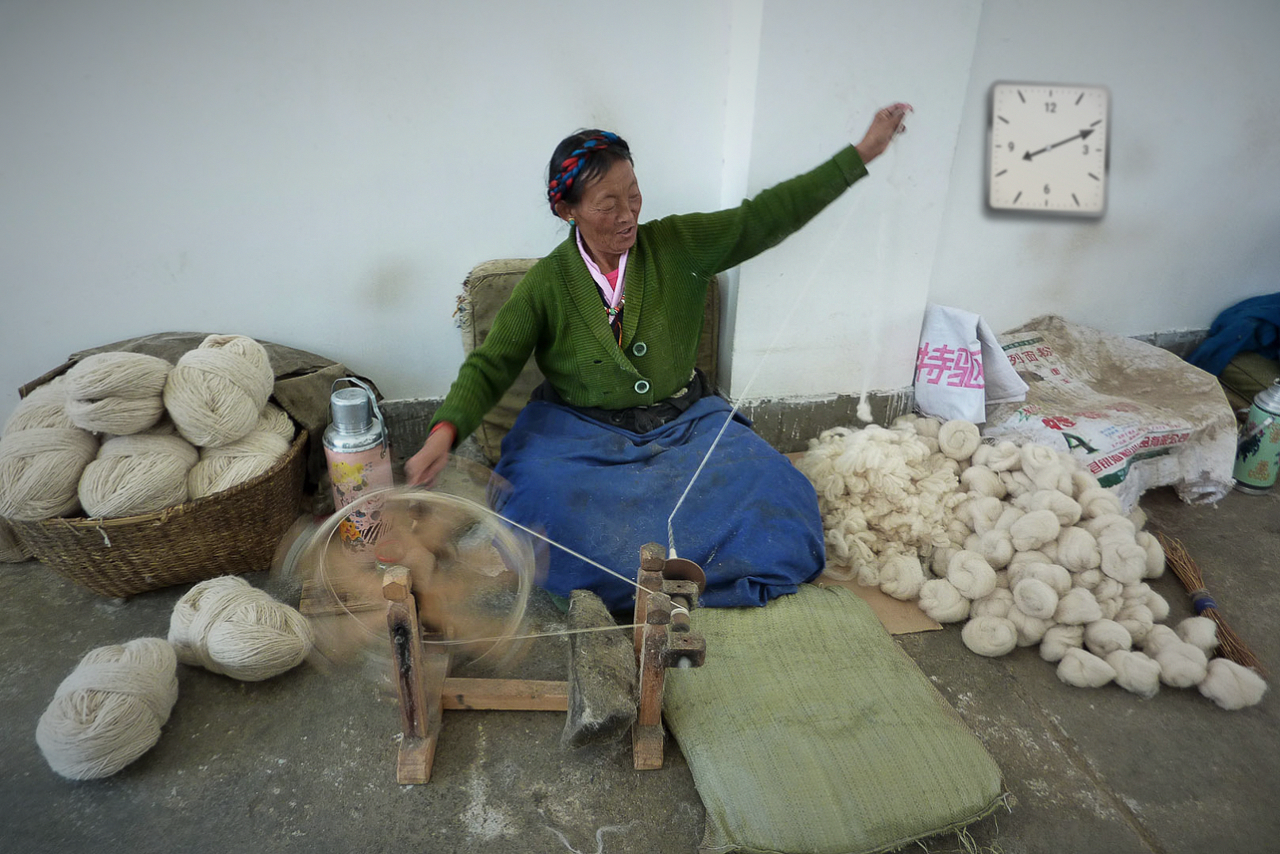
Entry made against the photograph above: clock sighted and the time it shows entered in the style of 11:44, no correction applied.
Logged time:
8:11
